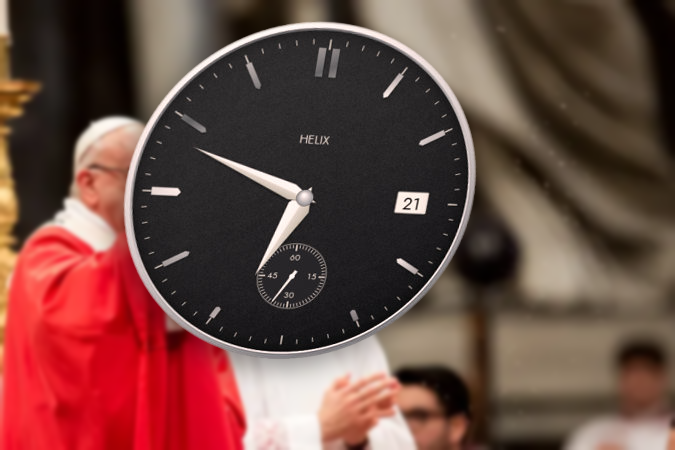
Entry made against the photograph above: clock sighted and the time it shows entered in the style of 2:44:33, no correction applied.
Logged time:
6:48:35
